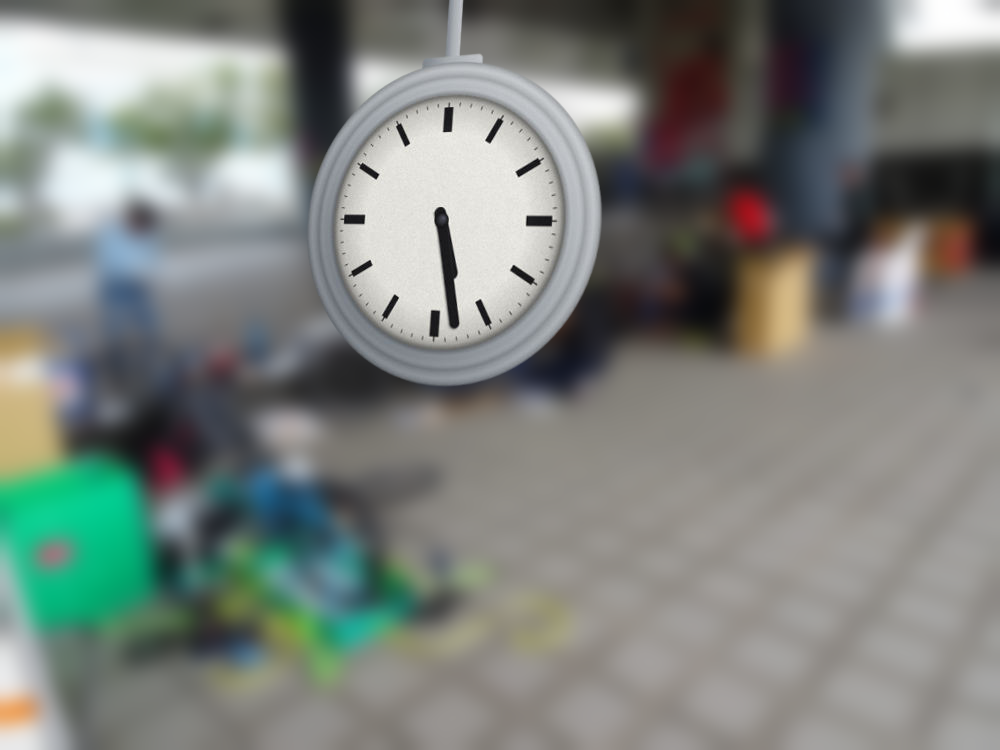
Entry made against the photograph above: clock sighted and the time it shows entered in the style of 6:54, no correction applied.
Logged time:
5:28
